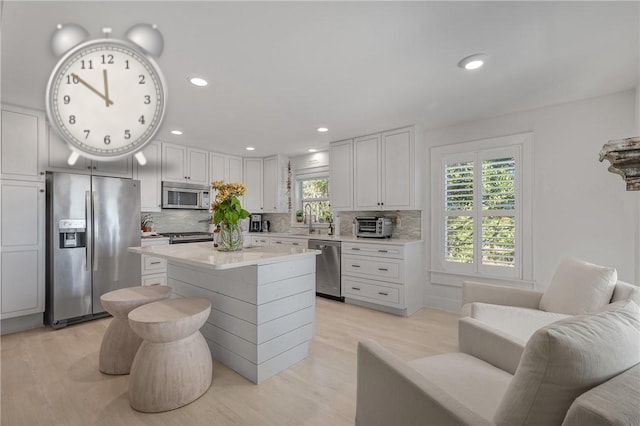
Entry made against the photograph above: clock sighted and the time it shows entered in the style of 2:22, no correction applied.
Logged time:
11:51
